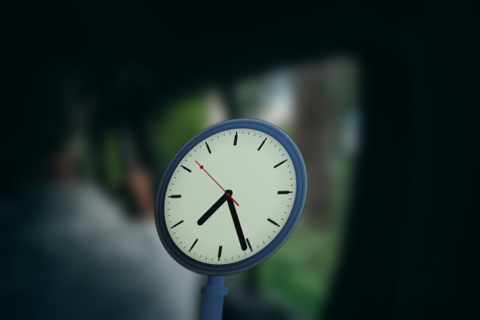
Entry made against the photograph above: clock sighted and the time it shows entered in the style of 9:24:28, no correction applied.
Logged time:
7:25:52
